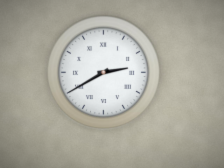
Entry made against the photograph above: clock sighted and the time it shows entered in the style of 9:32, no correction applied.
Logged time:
2:40
